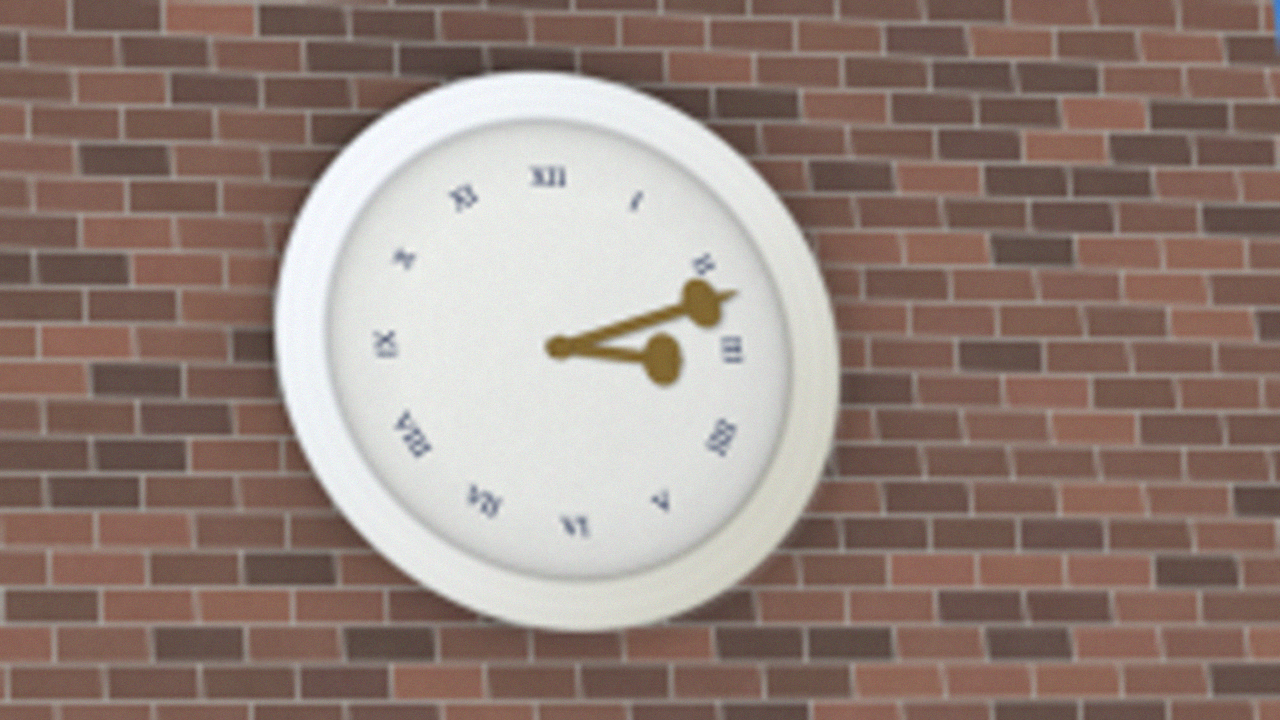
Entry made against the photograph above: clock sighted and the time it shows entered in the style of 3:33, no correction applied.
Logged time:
3:12
